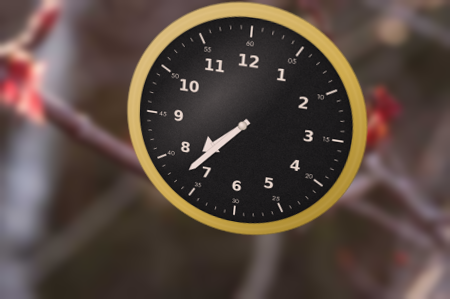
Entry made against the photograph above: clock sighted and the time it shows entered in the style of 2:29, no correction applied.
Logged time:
7:37
